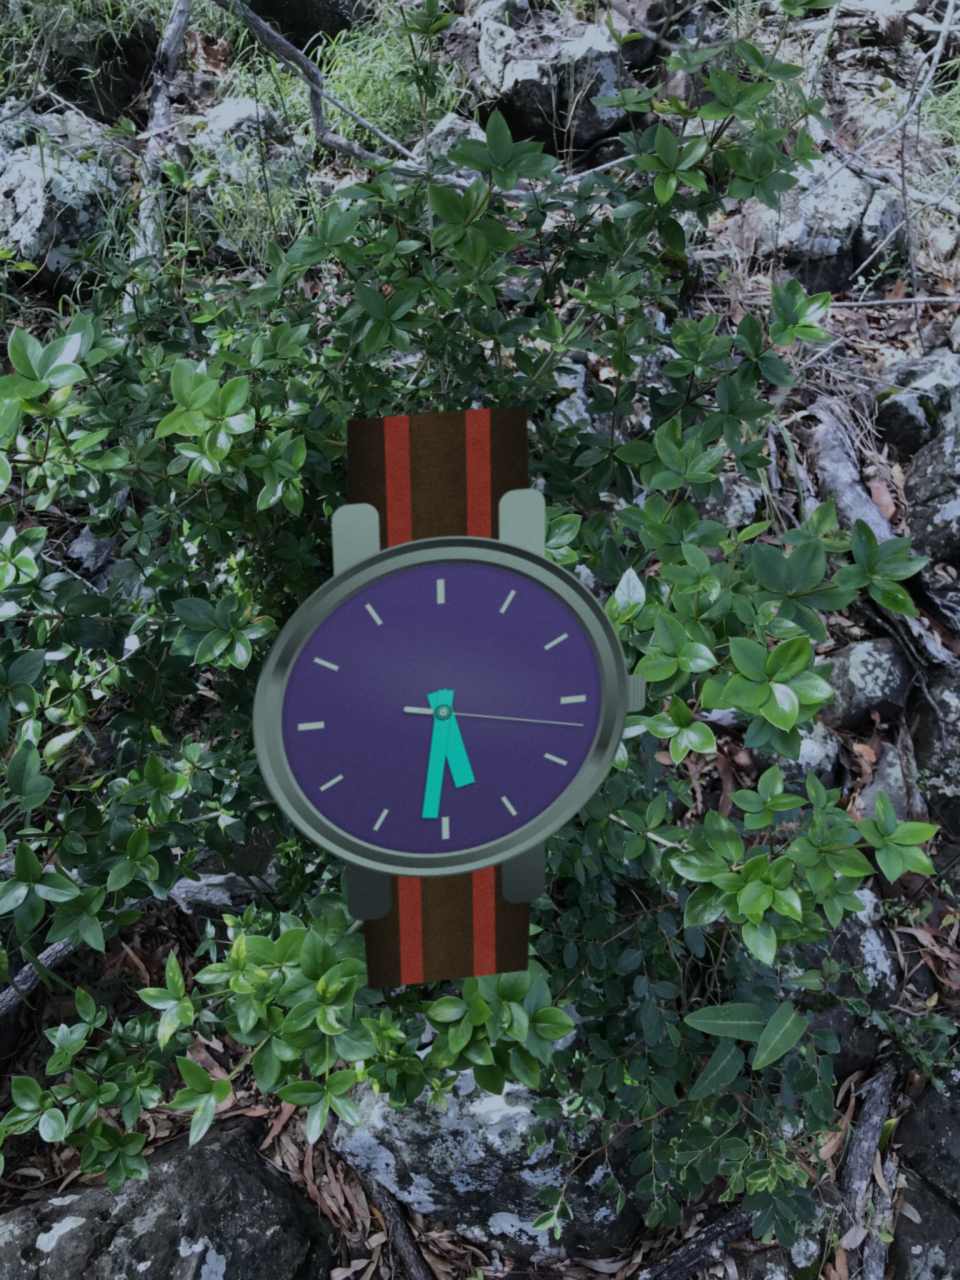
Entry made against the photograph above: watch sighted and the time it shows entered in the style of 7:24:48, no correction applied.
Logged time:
5:31:17
